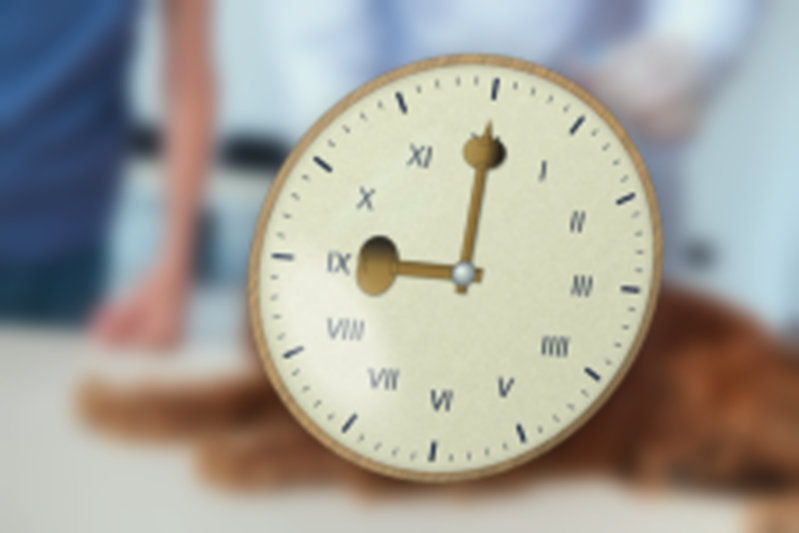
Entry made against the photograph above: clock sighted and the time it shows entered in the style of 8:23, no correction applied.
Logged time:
9:00
